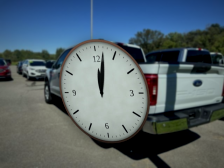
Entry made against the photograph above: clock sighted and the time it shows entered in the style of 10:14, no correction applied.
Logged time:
12:02
